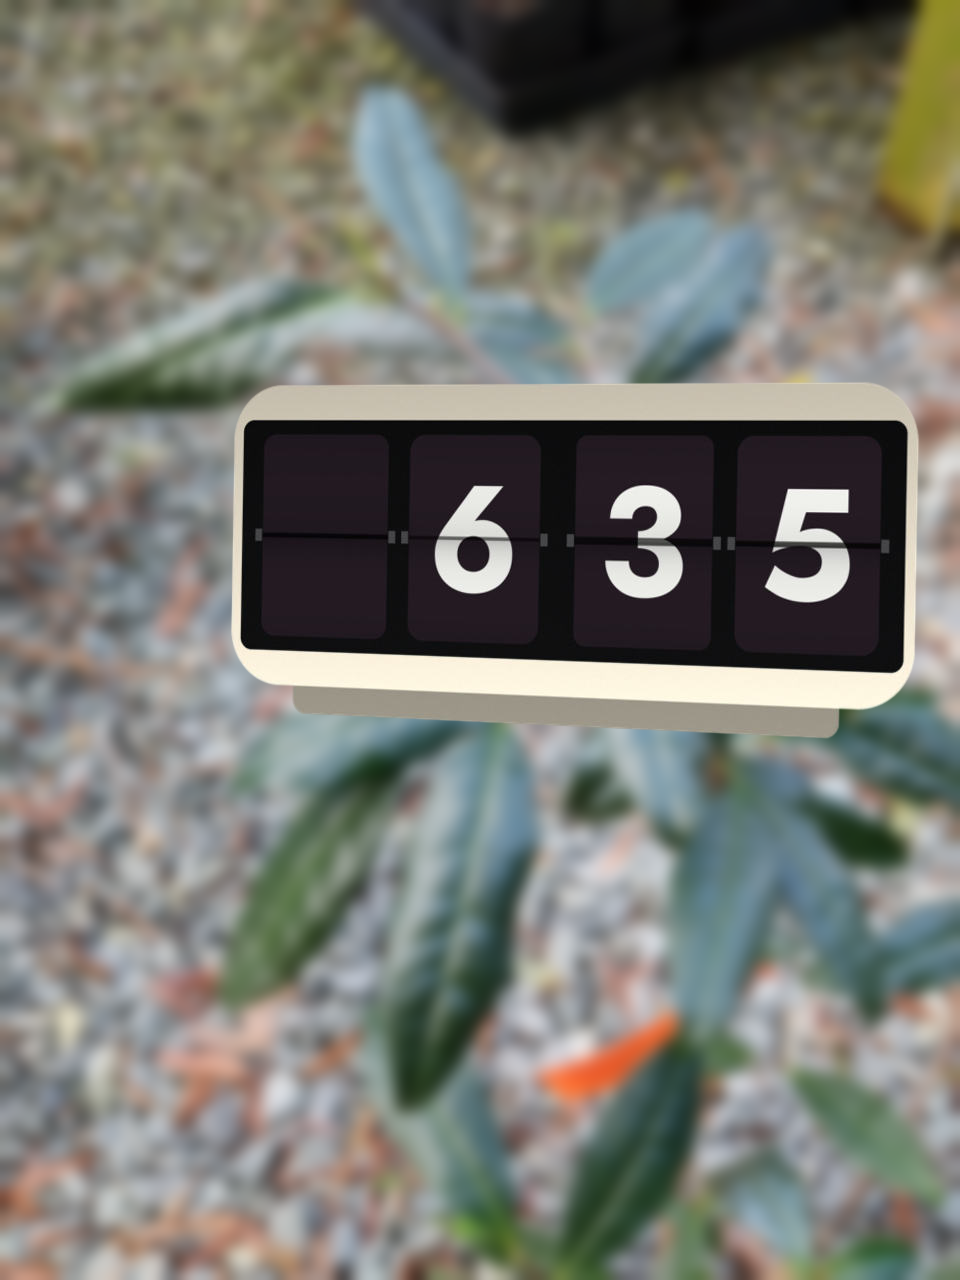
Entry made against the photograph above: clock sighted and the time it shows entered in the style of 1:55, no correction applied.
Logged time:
6:35
